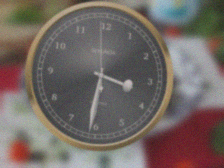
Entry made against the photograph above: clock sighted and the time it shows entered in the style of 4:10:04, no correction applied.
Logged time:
3:30:59
